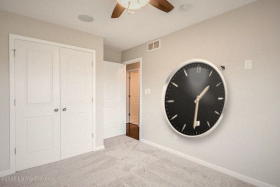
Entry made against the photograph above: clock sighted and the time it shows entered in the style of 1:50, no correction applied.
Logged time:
1:31
